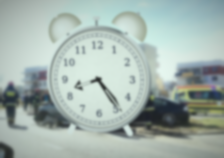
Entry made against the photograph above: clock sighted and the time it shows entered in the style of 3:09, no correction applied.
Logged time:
8:24
